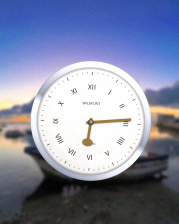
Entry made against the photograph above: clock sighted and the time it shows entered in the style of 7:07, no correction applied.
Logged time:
6:14
